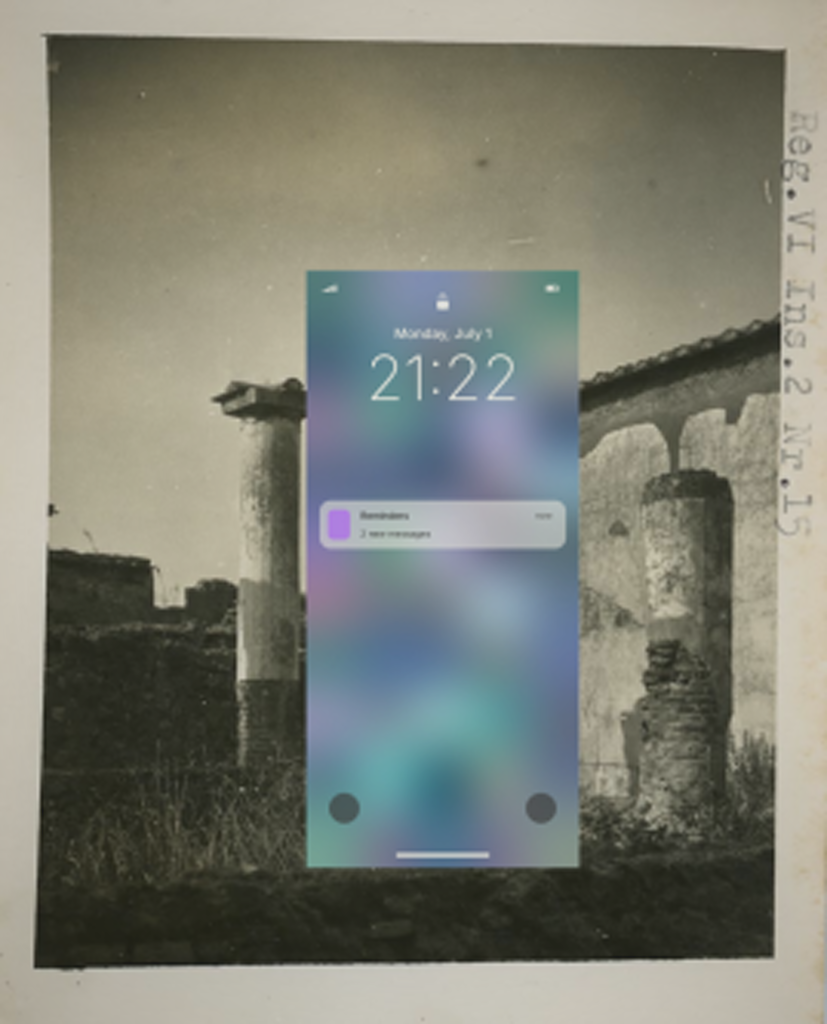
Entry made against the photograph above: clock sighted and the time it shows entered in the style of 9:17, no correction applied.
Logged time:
21:22
